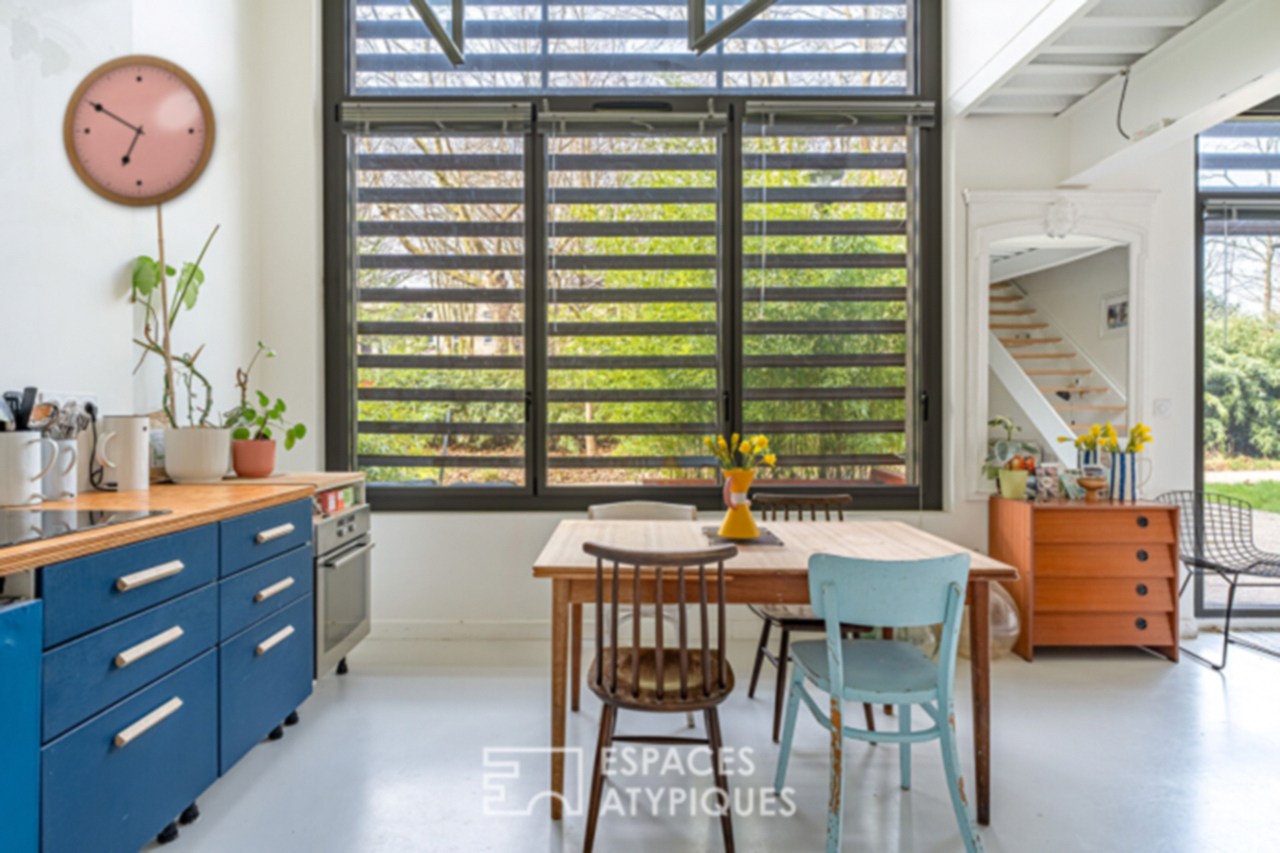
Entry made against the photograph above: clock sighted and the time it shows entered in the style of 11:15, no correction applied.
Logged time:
6:50
